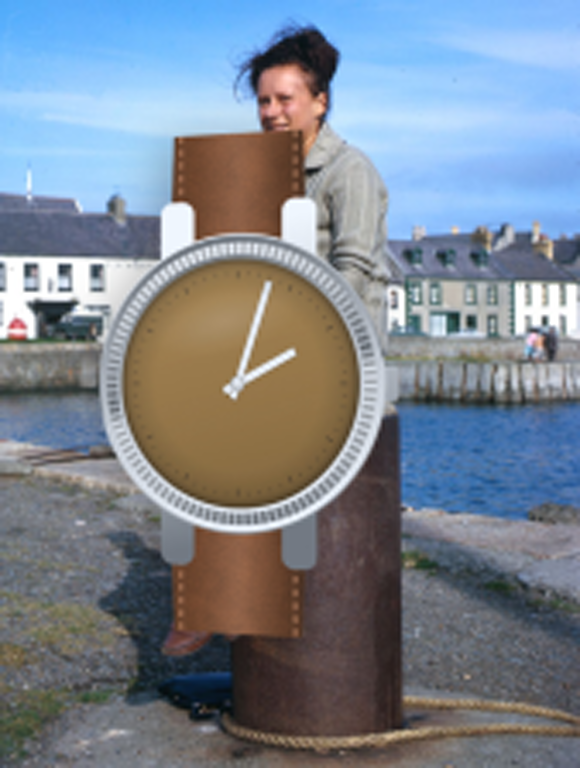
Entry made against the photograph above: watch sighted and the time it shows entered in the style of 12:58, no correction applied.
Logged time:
2:03
